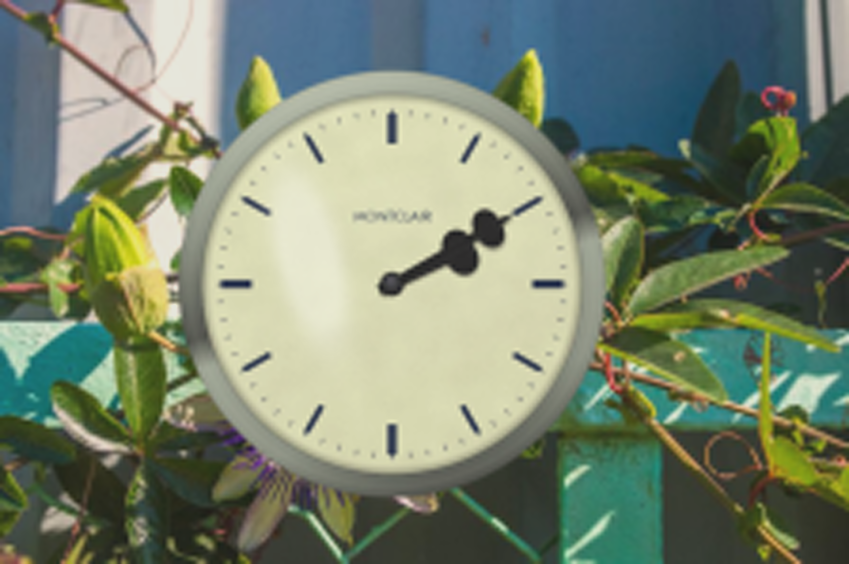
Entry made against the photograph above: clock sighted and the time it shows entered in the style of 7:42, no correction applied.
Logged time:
2:10
